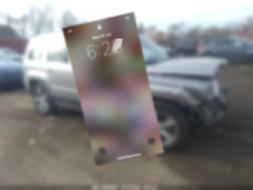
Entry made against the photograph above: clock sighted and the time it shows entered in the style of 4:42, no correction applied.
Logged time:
6:23
